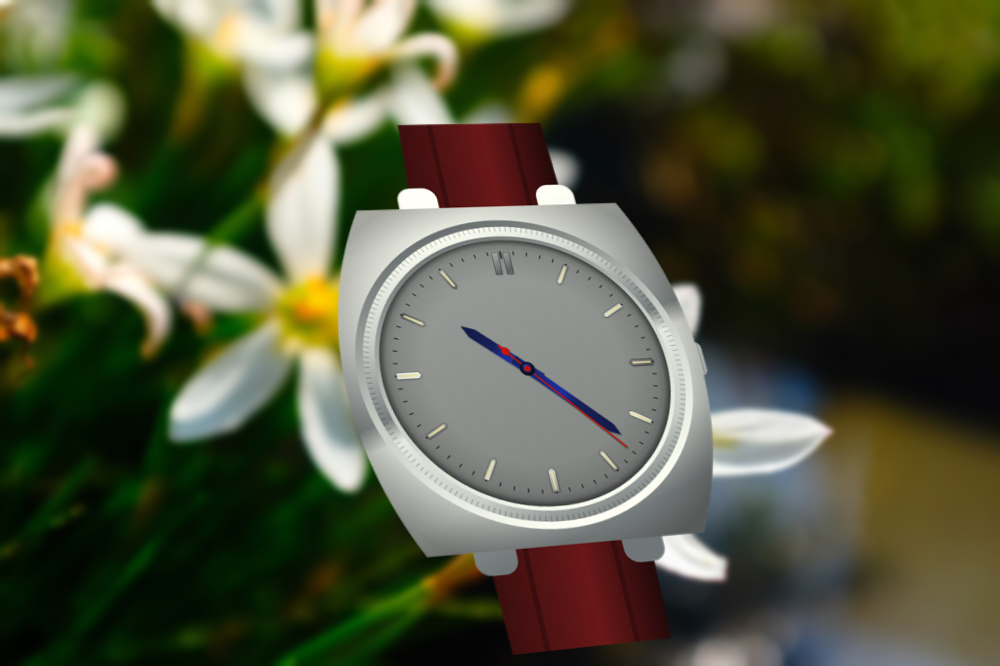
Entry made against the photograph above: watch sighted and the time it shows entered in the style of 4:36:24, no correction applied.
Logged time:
10:22:23
